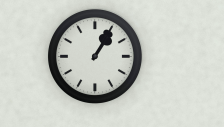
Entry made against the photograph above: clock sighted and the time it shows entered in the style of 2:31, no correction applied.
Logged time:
1:05
